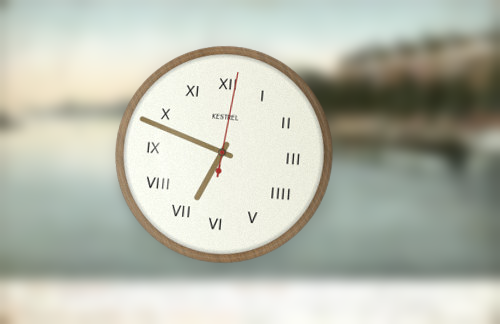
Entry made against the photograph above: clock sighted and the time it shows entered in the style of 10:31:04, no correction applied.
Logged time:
6:48:01
